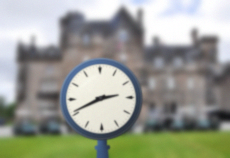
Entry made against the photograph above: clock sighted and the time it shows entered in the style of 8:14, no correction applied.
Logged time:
2:41
